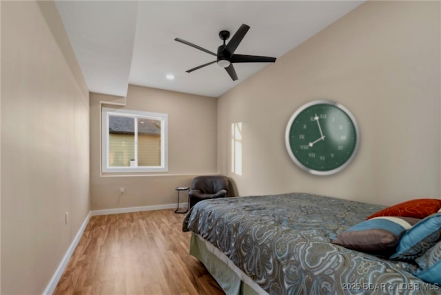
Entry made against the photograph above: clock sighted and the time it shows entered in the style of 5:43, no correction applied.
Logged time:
7:57
